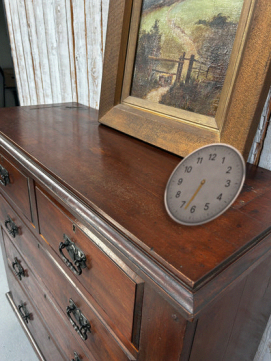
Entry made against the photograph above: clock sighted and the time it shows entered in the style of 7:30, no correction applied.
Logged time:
6:33
